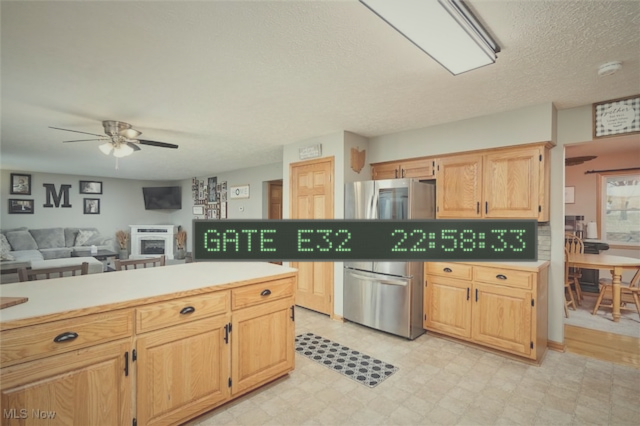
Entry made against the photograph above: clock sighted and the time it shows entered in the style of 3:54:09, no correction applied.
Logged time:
22:58:33
